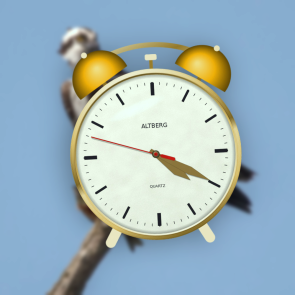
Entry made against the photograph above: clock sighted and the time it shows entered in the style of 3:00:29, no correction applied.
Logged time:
4:19:48
